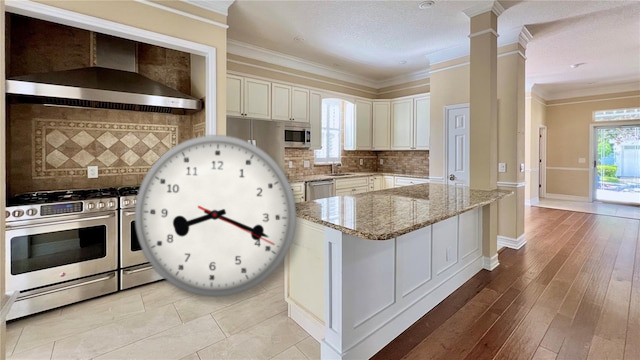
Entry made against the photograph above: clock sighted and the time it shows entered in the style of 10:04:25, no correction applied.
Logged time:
8:18:19
